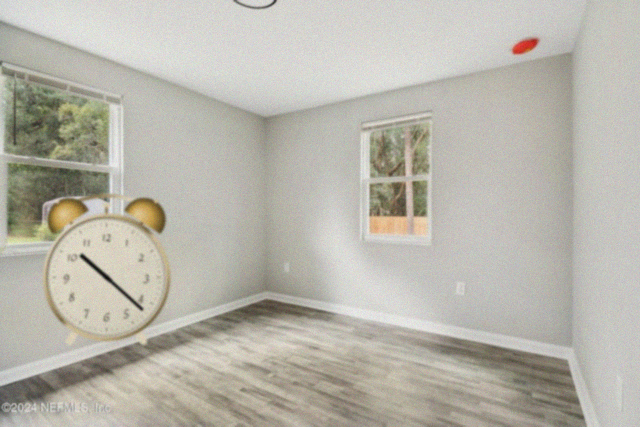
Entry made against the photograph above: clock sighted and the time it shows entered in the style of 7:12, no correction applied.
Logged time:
10:22
